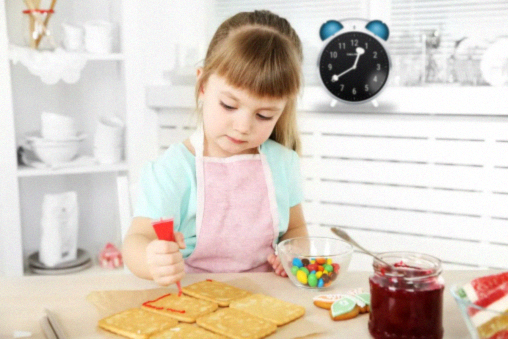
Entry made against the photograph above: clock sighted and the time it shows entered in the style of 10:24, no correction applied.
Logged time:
12:40
